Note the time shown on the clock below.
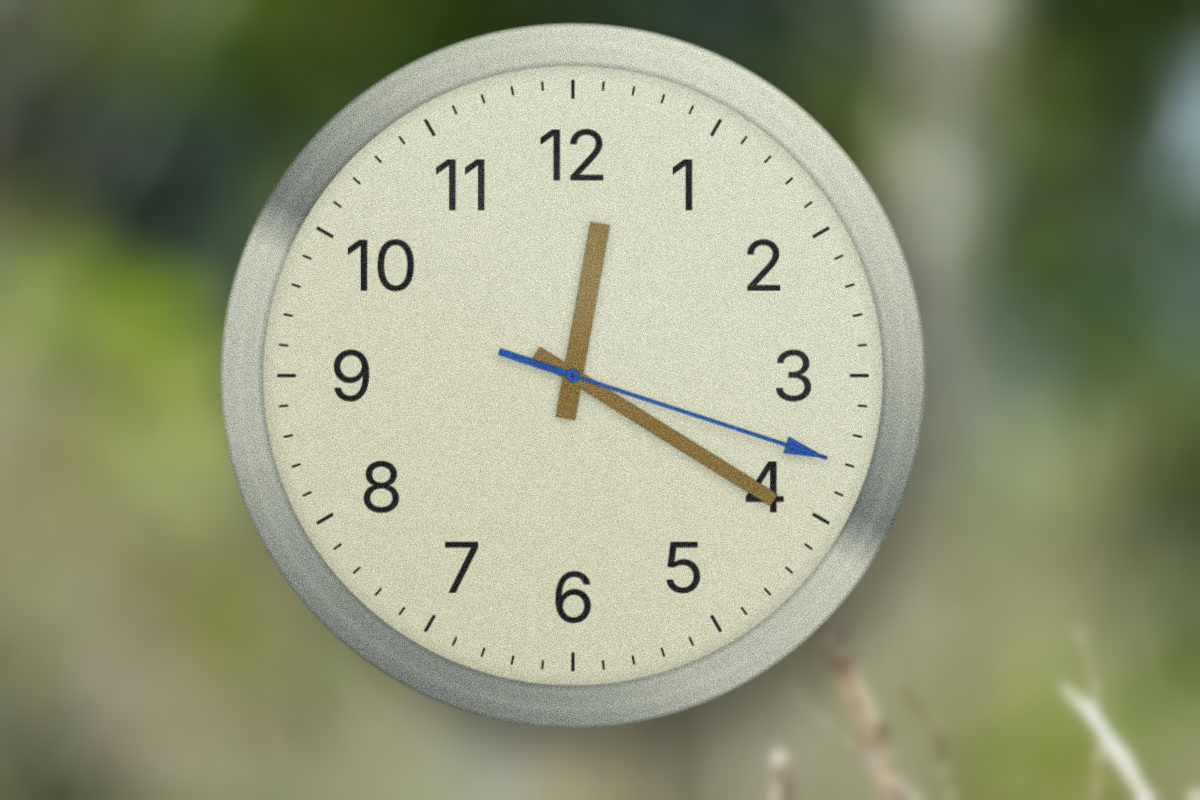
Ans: 12:20:18
